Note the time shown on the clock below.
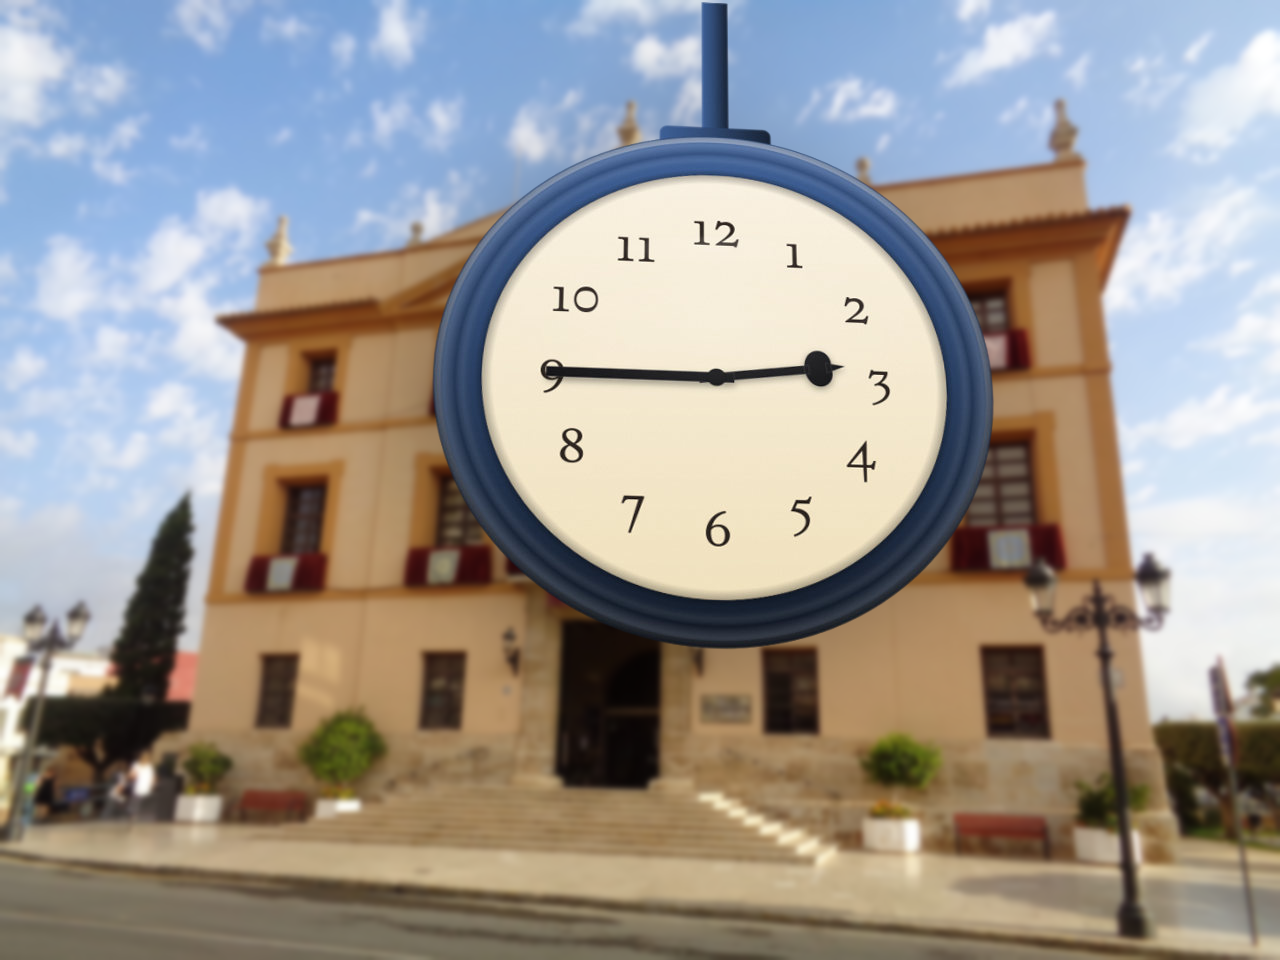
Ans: 2:45
